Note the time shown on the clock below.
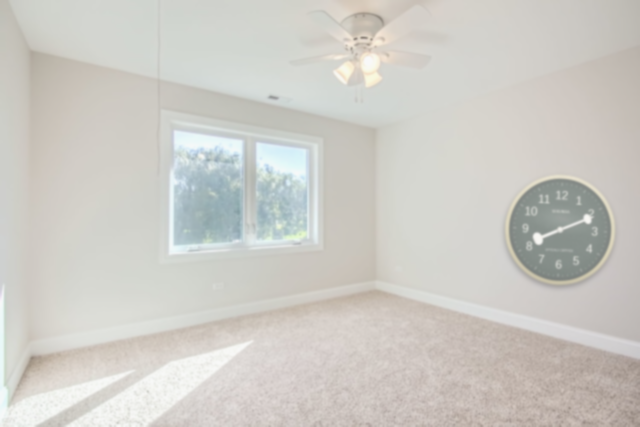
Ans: 8:11
